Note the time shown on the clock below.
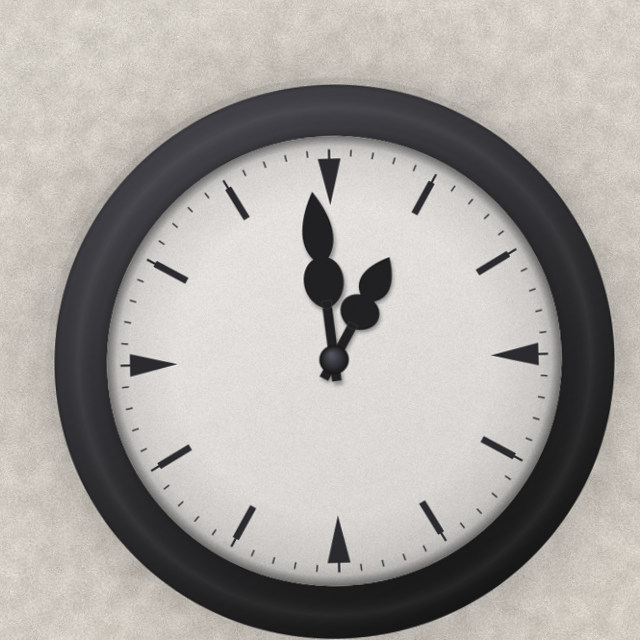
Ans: 12:59
